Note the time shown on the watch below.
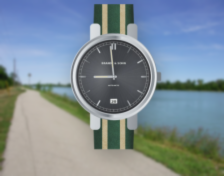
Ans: 8:59
